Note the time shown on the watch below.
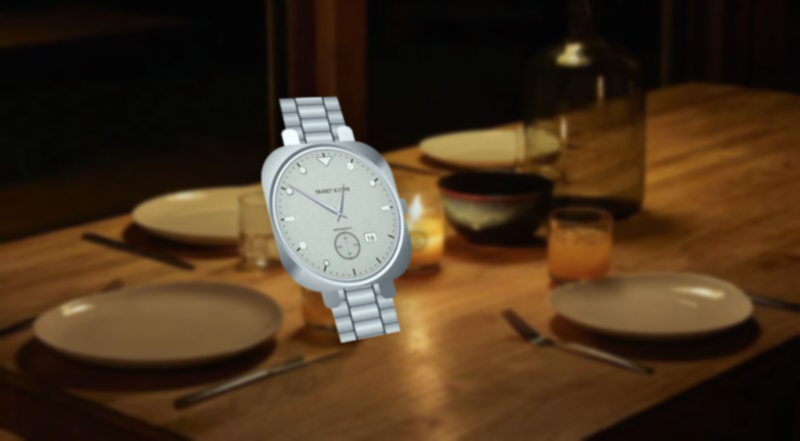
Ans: 12:51
